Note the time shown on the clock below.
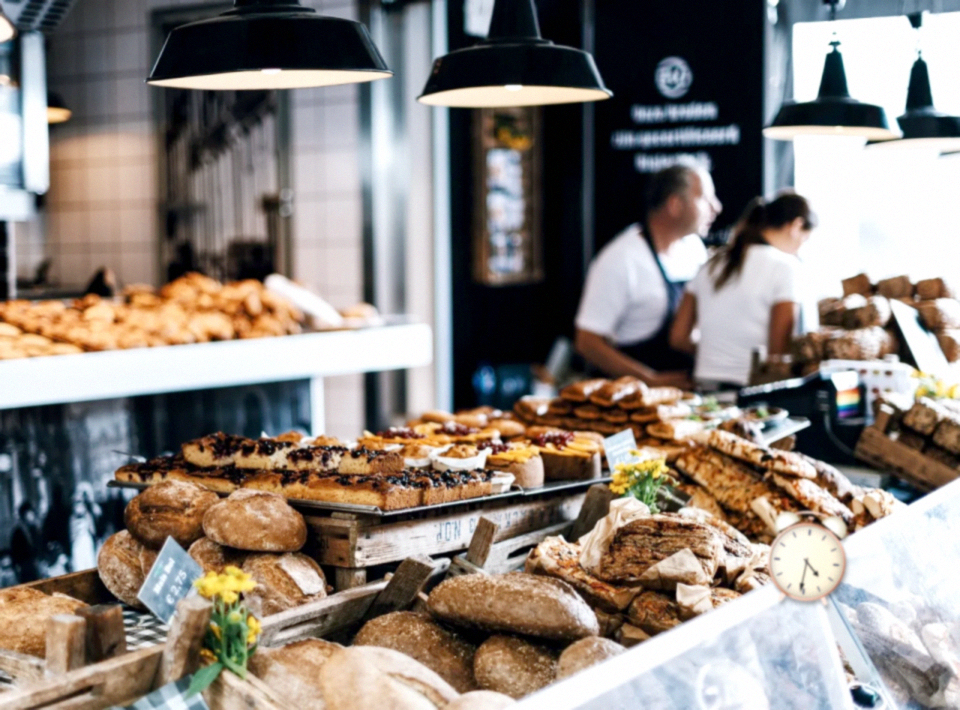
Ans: 4:31
